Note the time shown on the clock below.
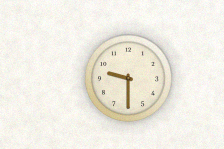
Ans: 9:30
